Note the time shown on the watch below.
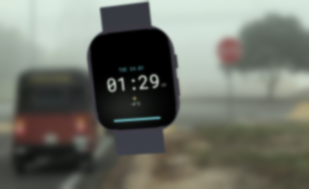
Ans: 1:29
